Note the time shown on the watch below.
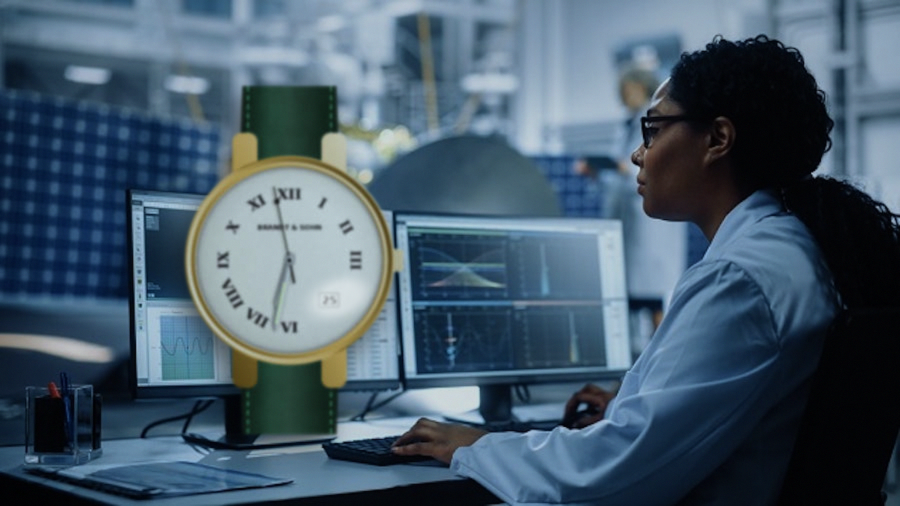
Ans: 6:31:58
